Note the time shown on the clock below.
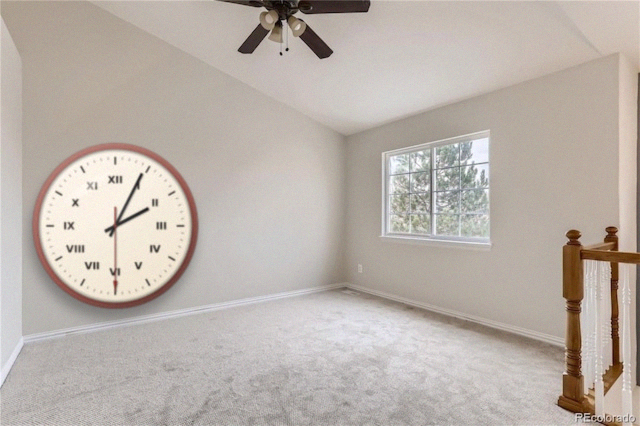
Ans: 2:04:30
